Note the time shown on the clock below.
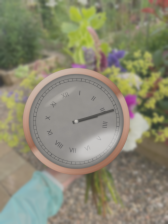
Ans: 3:16
